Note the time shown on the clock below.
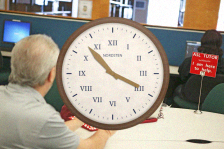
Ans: 3:53
